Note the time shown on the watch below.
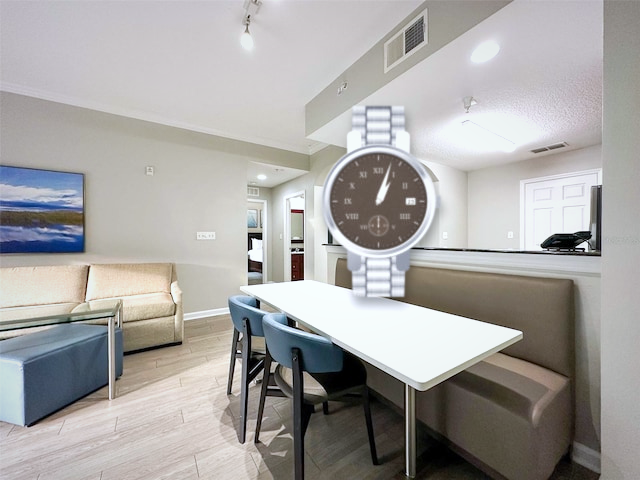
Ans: 1:03
